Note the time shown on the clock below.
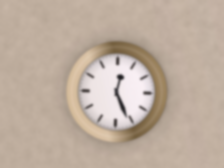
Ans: 12:26
